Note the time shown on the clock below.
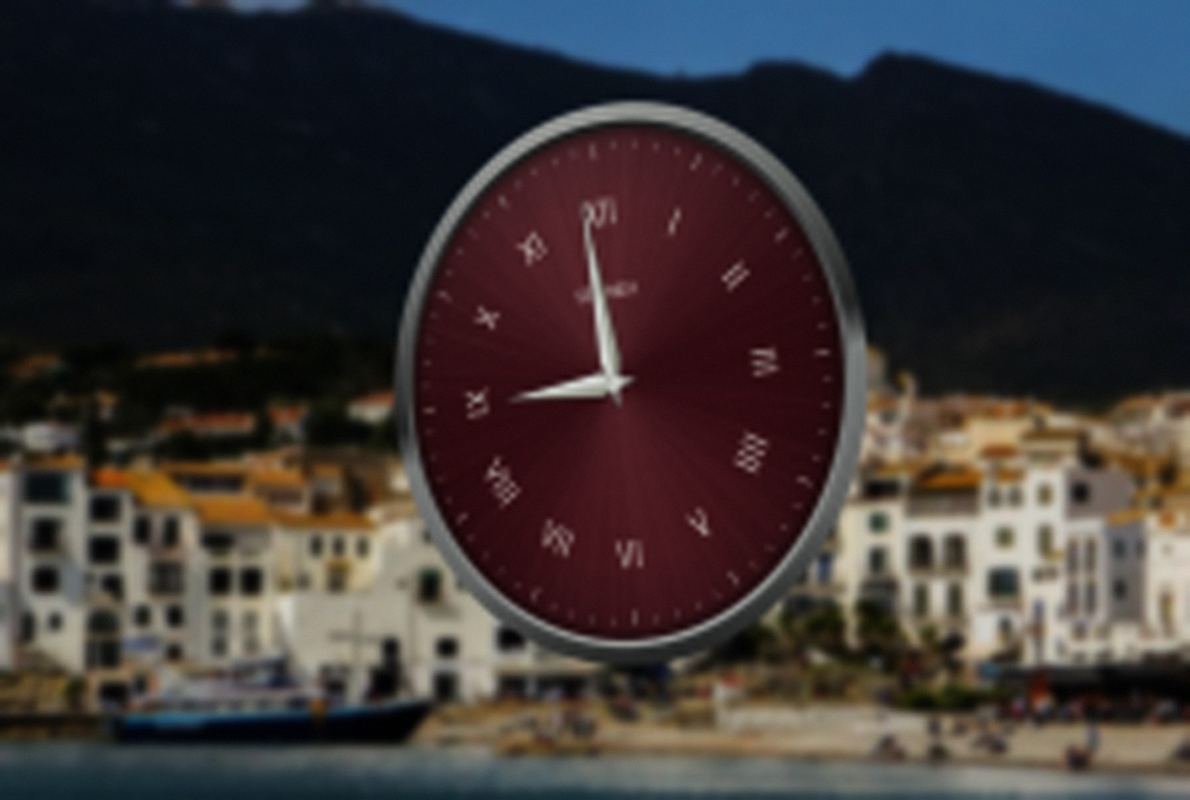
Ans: 8:59
